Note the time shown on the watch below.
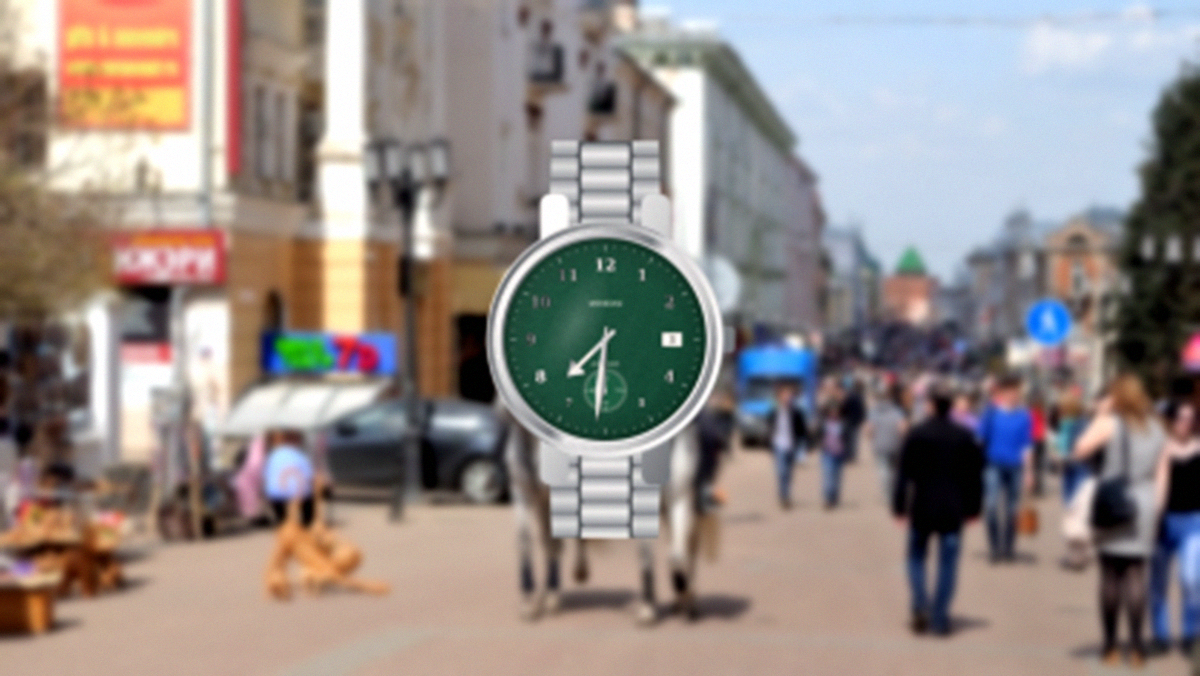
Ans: 7:31
